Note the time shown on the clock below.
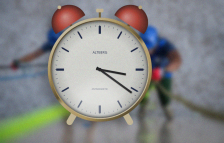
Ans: 3:21
